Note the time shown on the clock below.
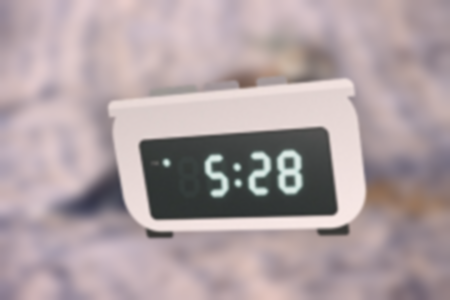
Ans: 5:28
